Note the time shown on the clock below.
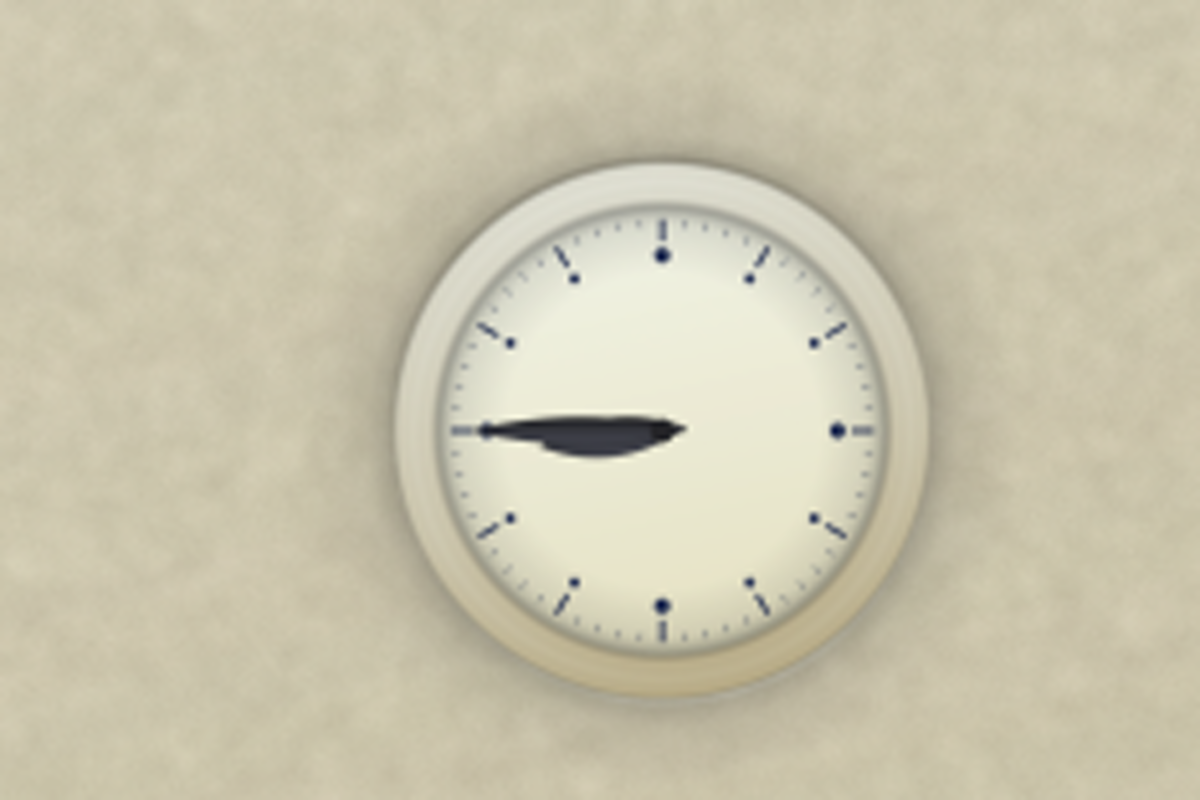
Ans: 8:45
